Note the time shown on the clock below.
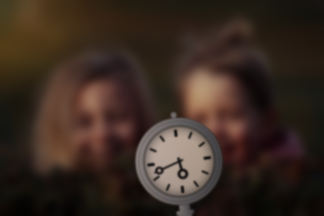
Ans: 5:42
